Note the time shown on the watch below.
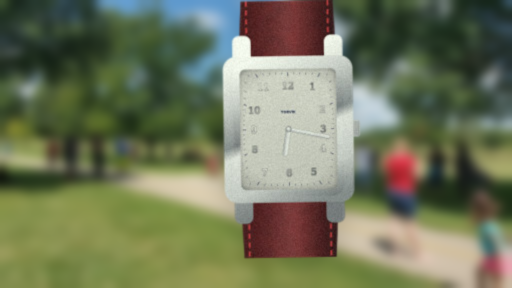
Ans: 6:17
